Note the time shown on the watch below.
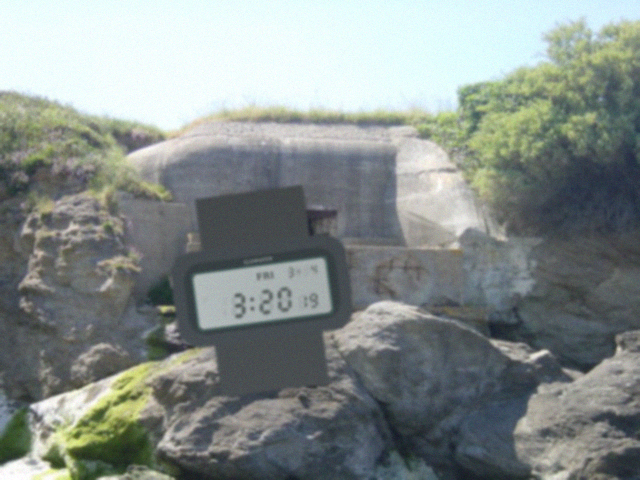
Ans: 3:20:19
